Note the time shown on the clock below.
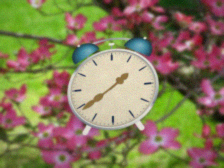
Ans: 1:39
